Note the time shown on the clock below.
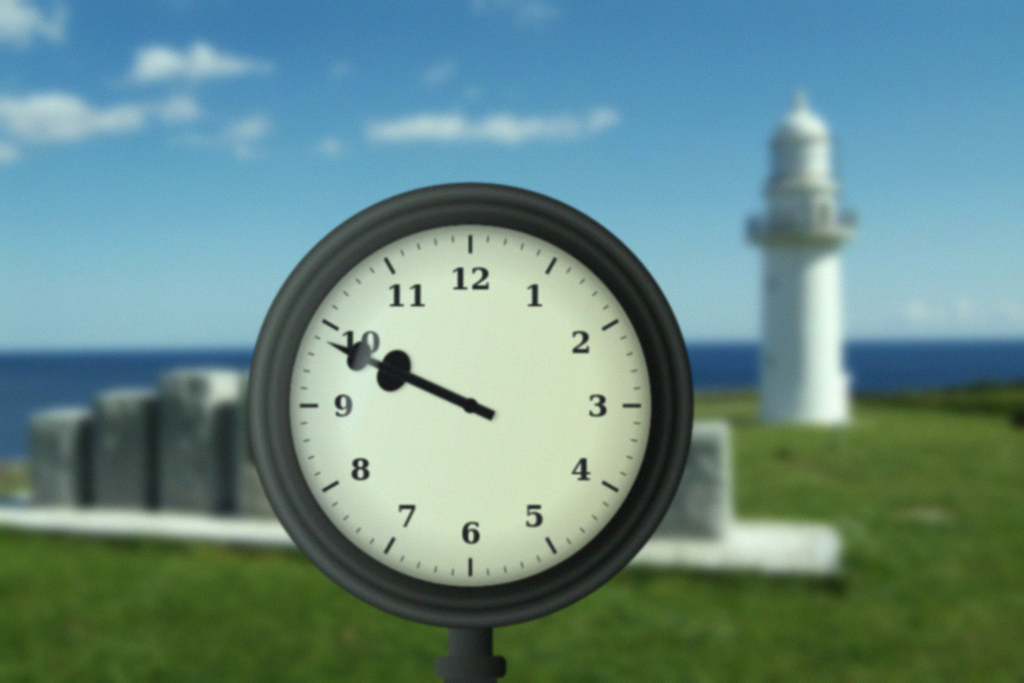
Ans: 9:49
